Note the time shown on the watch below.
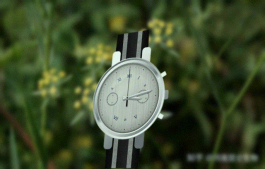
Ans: 3:13
